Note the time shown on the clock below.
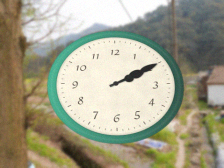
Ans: 2:10
